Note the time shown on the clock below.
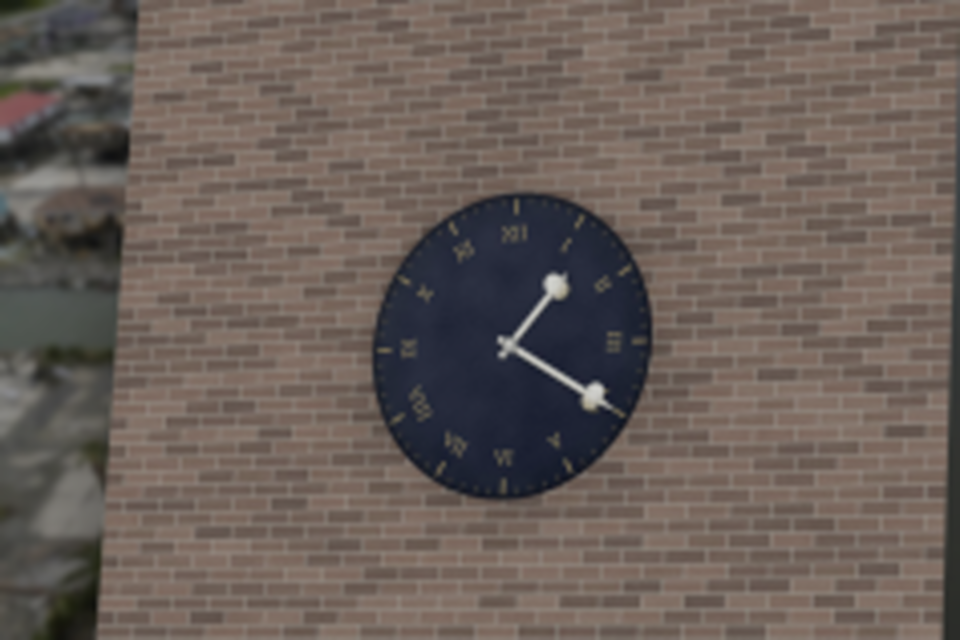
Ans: 1:20
